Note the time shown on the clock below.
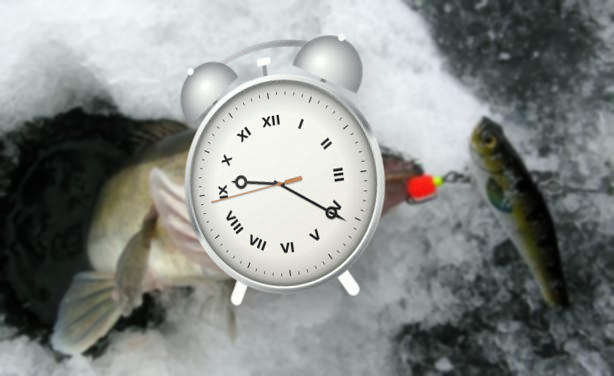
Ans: 9:20:44
